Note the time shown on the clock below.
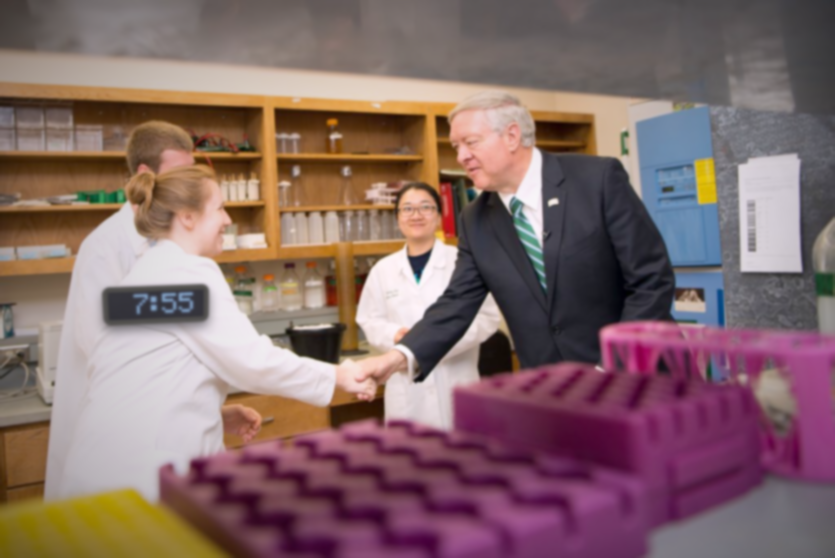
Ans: 7:55
